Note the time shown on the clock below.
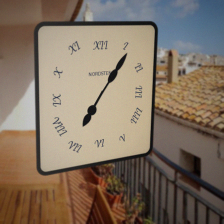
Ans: 7:06
